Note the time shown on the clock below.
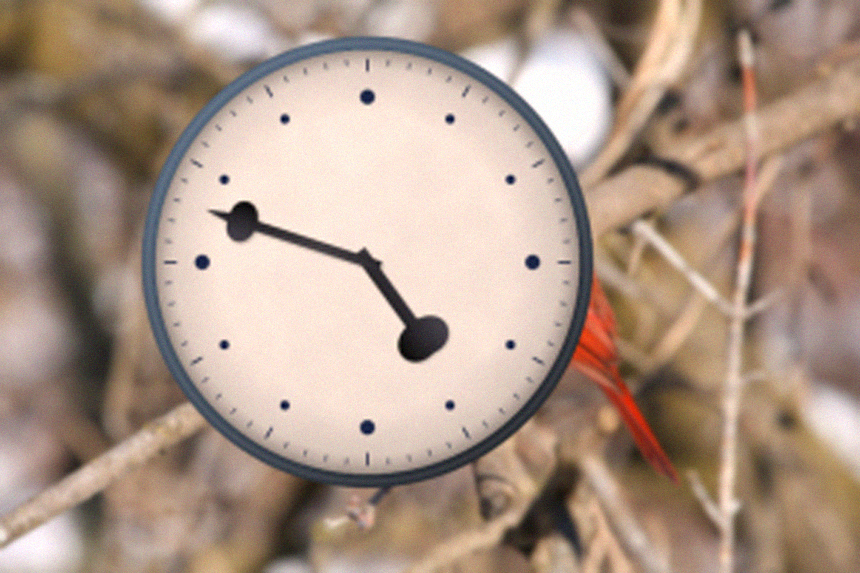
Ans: 4:48
